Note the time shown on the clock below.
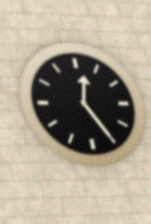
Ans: 12:25
